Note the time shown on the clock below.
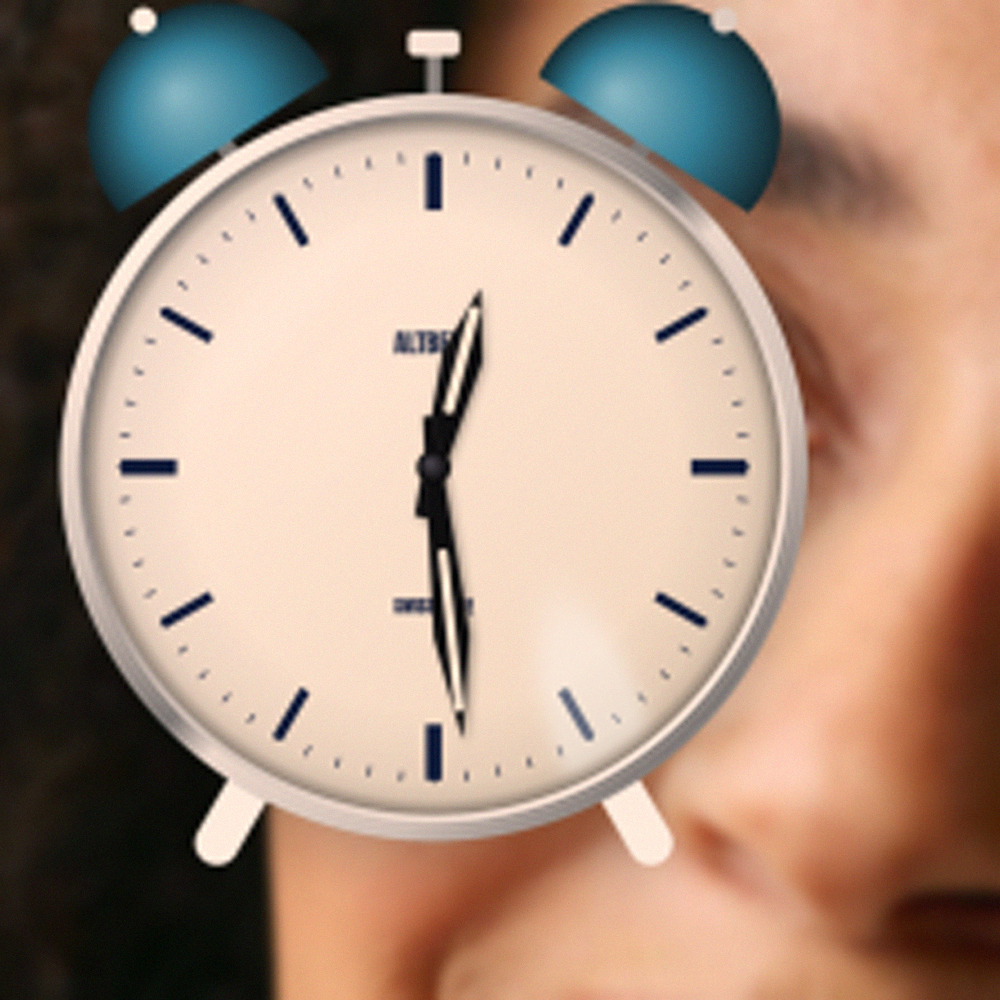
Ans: 12:29
